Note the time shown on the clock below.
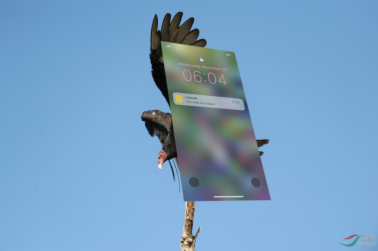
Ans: 6:04
